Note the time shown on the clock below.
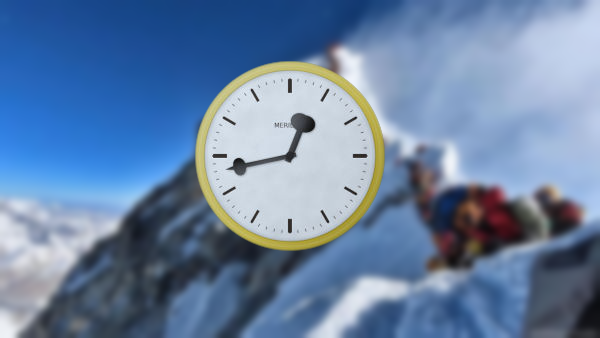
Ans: 12:43
